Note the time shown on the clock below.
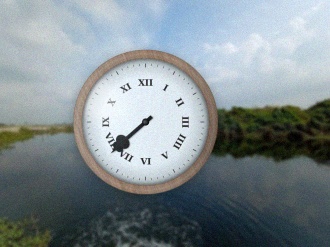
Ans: 7:38
